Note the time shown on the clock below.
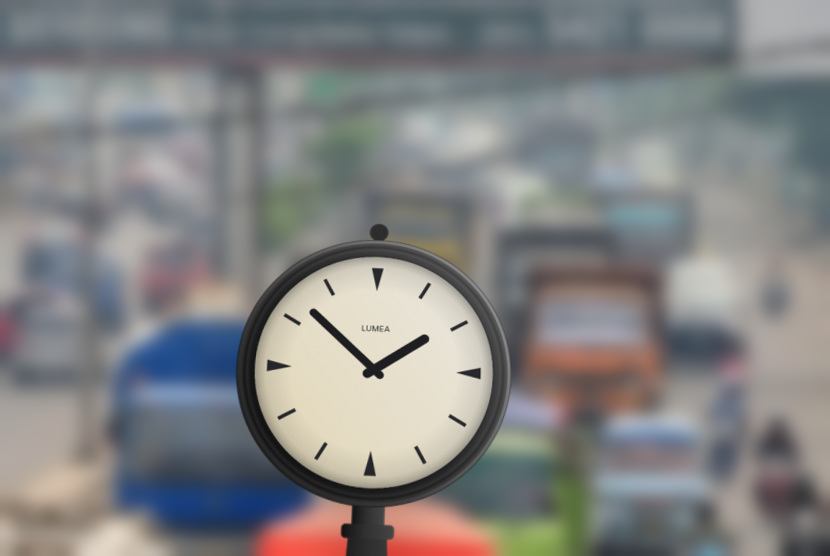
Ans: 1:52
